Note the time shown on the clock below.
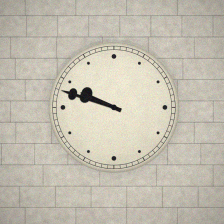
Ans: 9:48
